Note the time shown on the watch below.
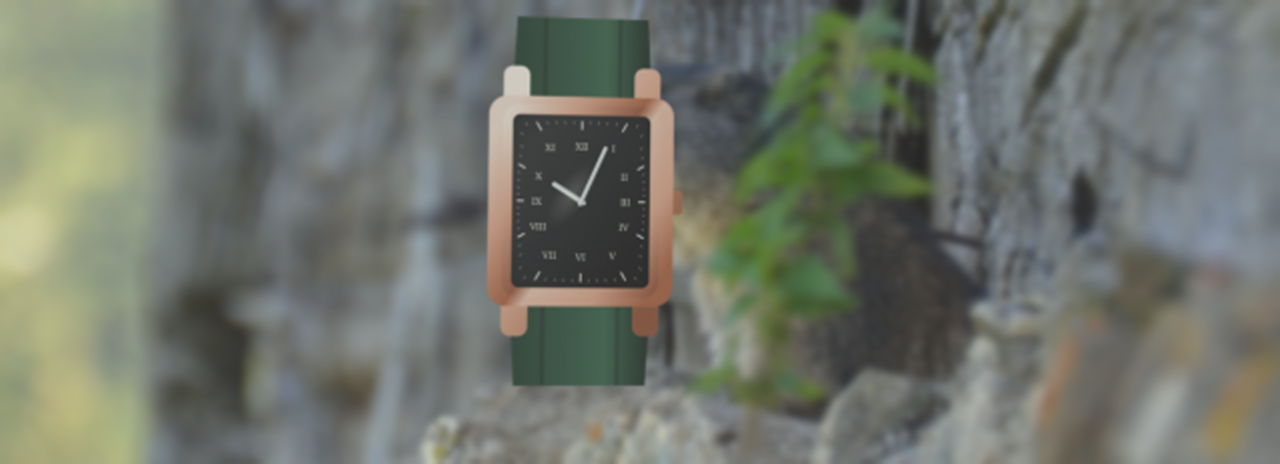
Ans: 10:04
